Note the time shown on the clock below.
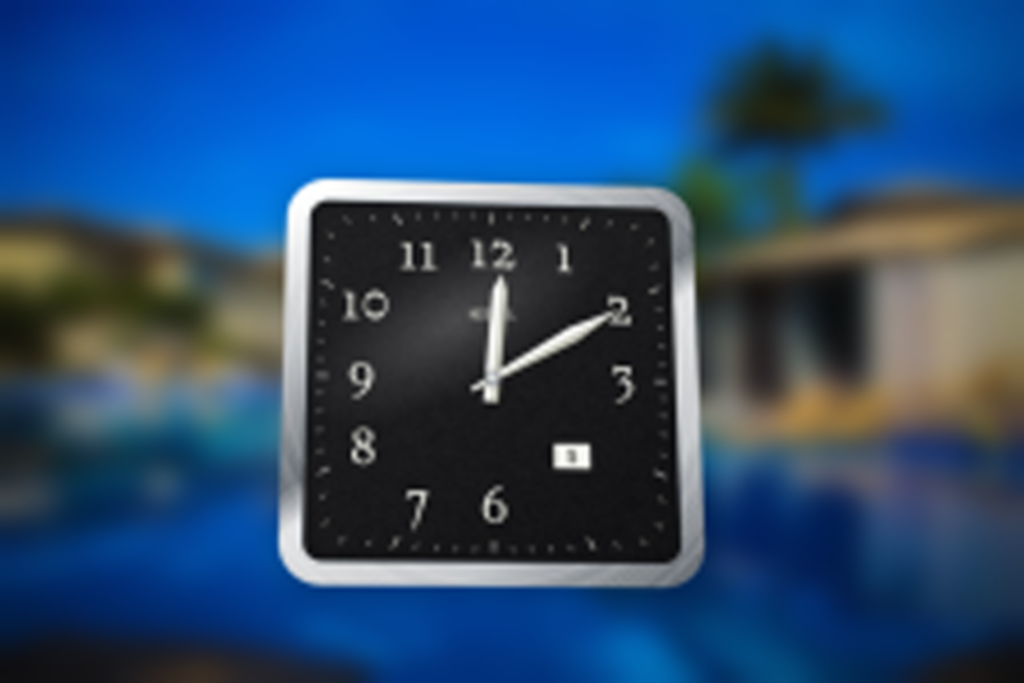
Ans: 12:10
